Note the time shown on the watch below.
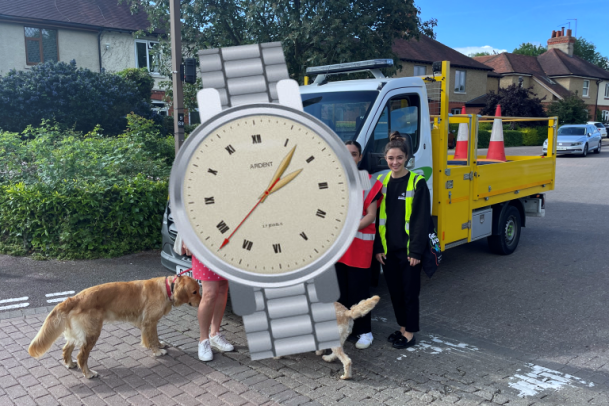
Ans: 2:06:38
